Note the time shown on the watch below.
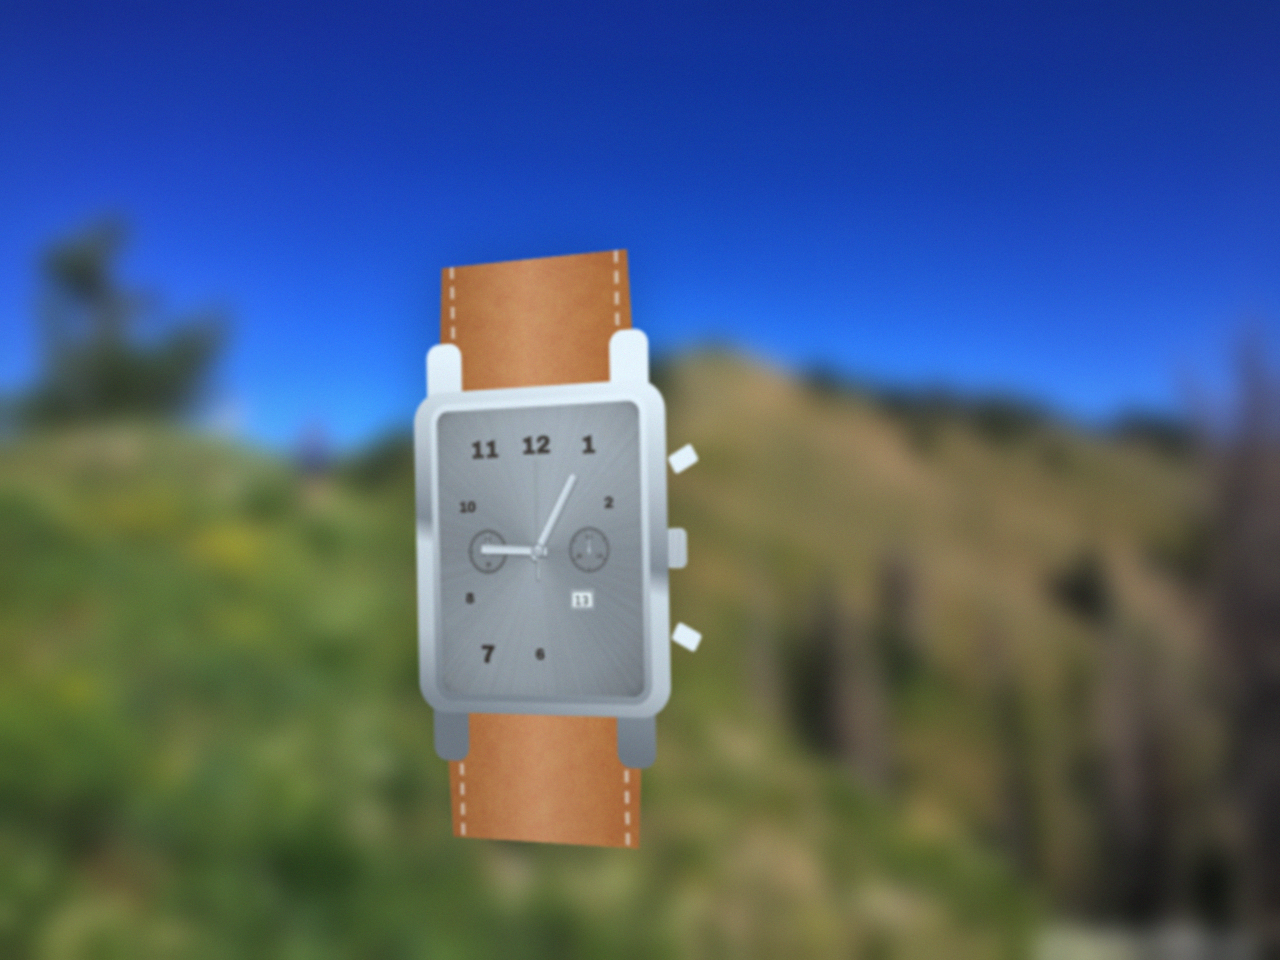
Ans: 9:05
